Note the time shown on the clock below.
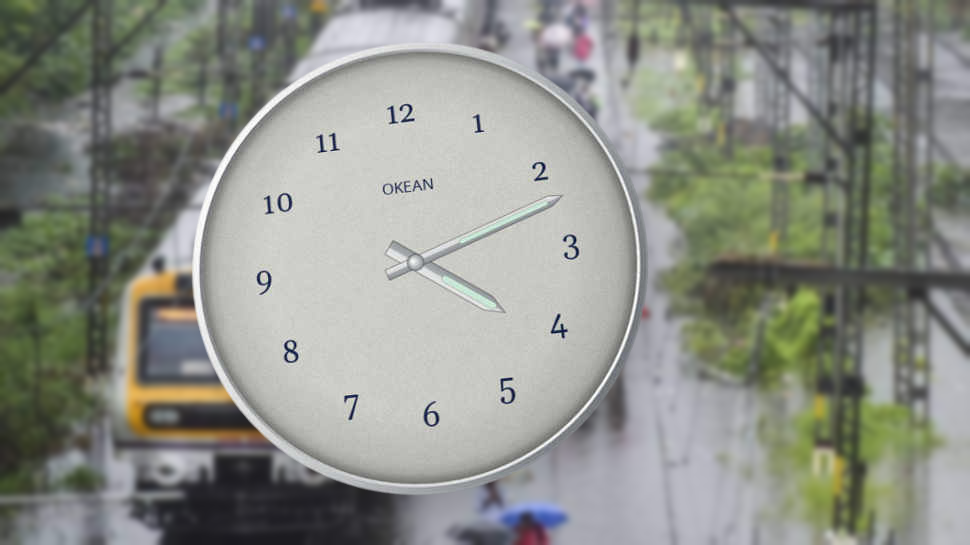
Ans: 4:12
